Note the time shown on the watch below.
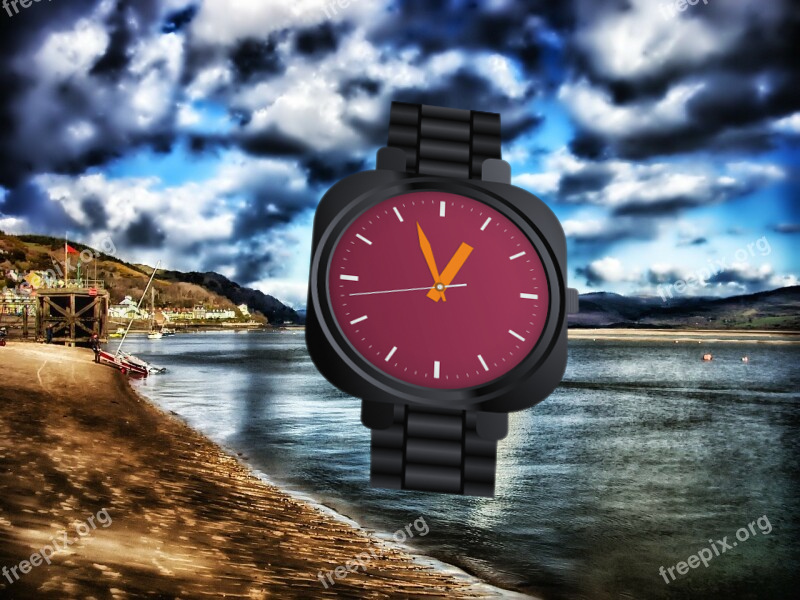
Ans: 12:56:43
